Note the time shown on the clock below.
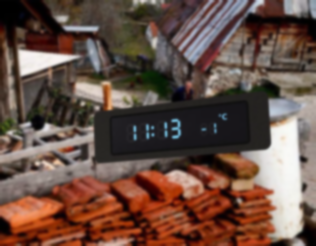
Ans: 11:13
